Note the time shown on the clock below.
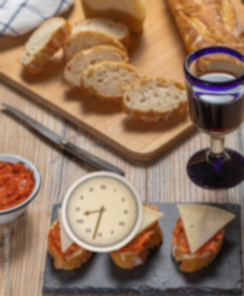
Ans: 8:32
